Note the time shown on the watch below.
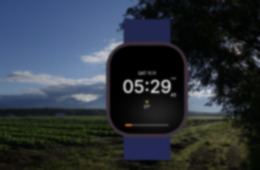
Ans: 5:29
